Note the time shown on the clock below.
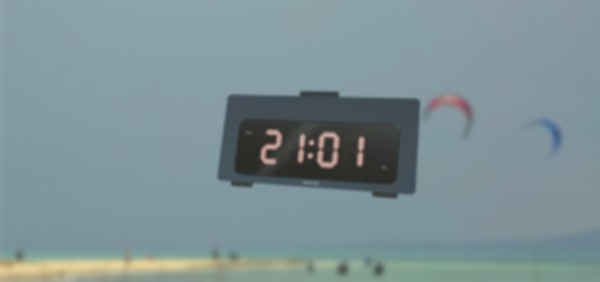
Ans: 21:01
